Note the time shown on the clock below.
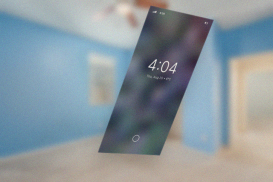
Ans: 4:04
